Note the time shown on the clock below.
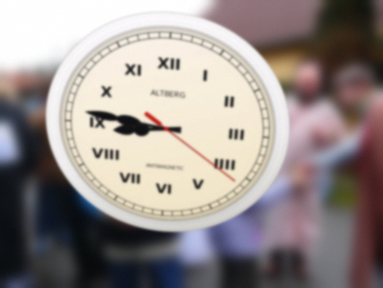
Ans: 8:46:21
